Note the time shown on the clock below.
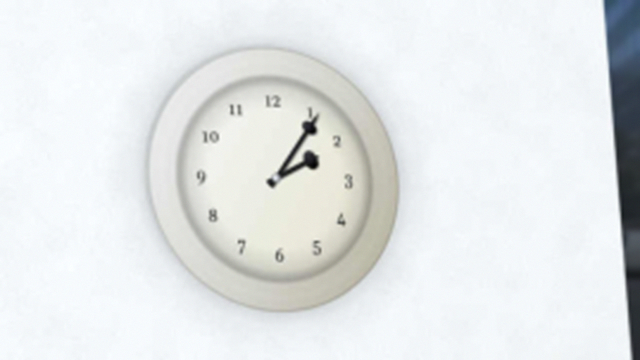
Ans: 2:06
